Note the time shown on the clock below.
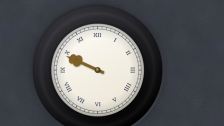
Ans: 9:49
